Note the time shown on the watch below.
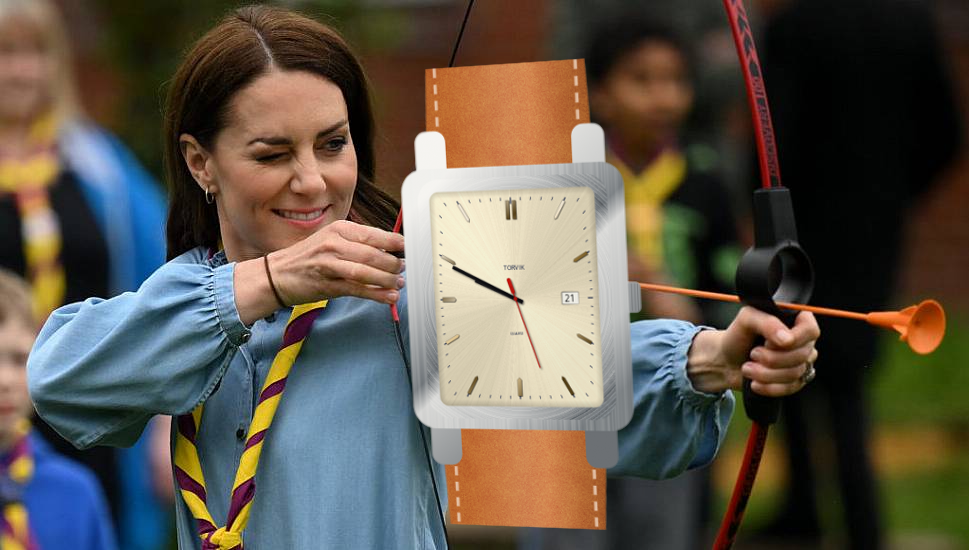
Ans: 9:49:27
